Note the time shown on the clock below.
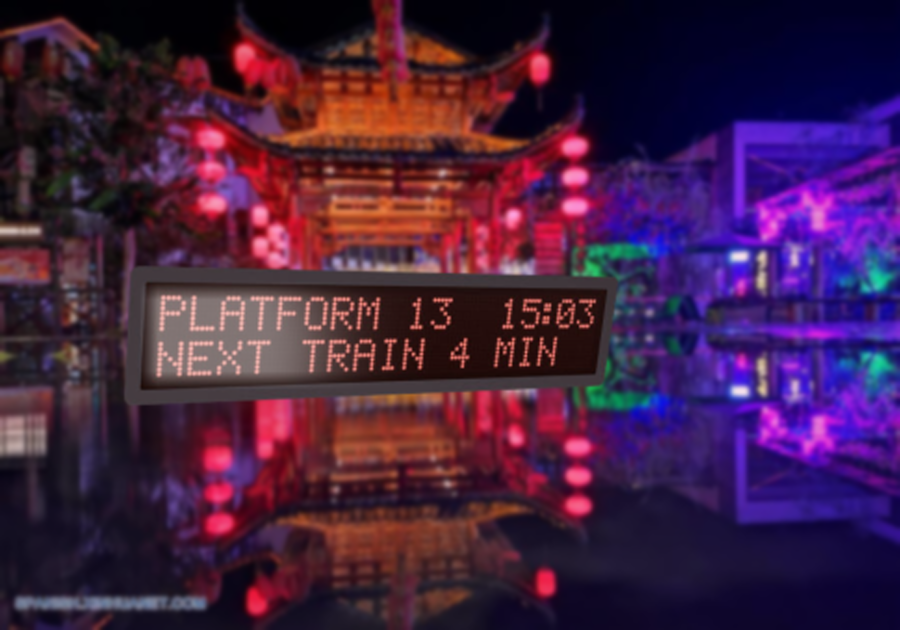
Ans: 15:03
